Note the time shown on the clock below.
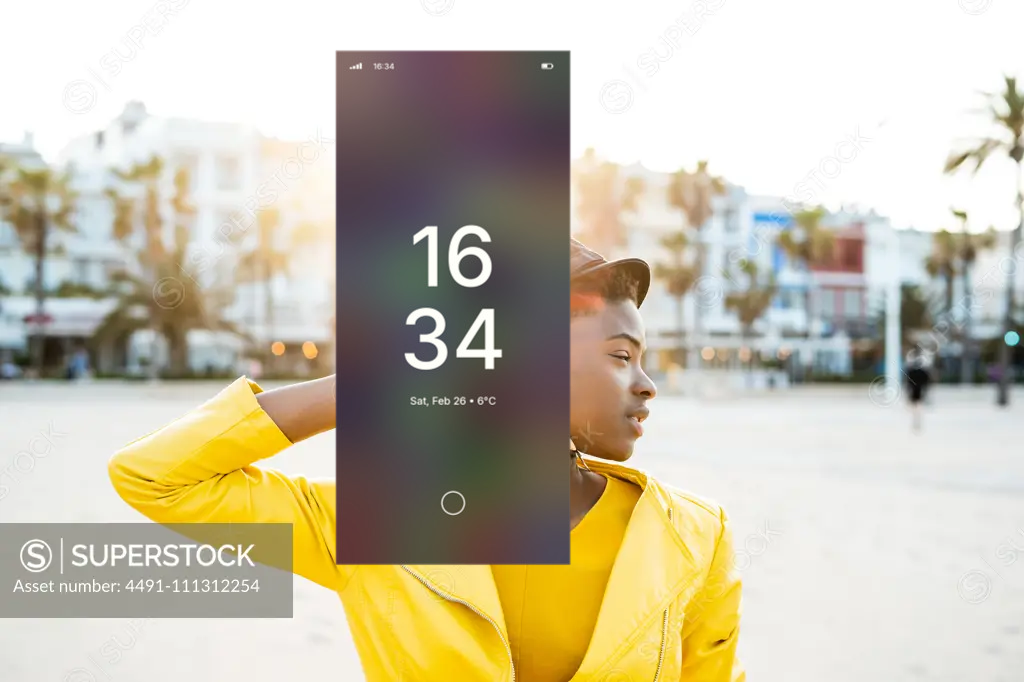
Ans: 16:34
